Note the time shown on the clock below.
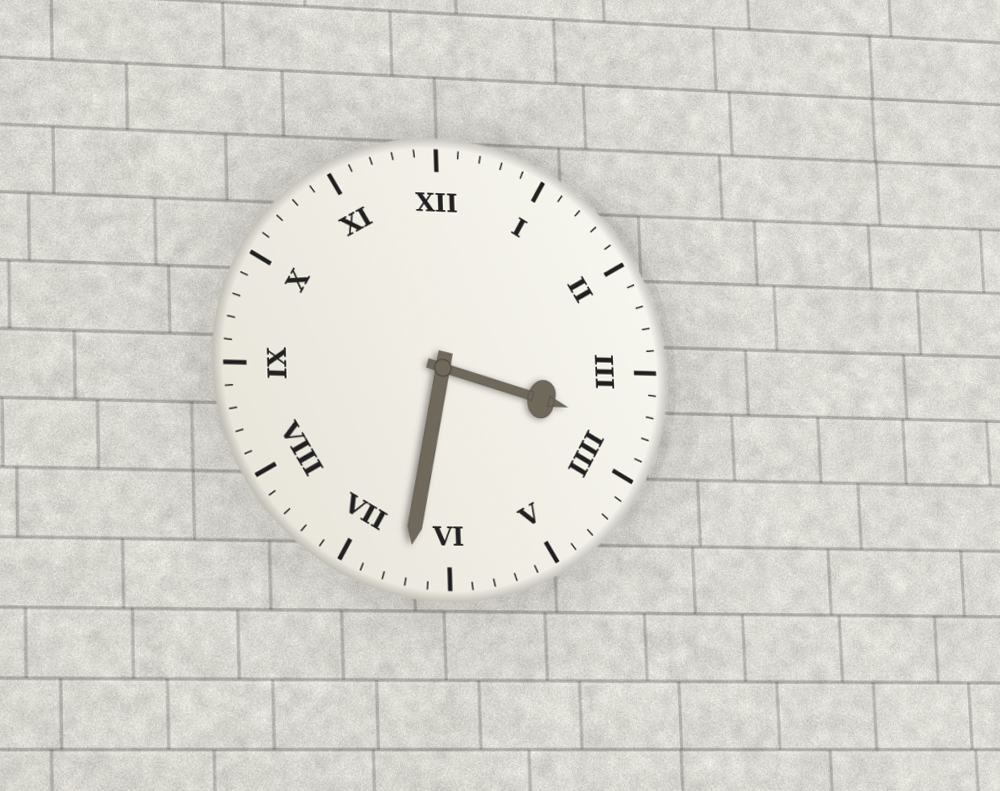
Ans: 3:32
